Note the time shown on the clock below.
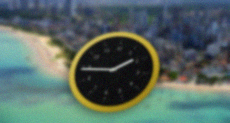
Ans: 1:44
